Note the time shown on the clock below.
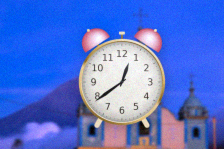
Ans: 12:39
